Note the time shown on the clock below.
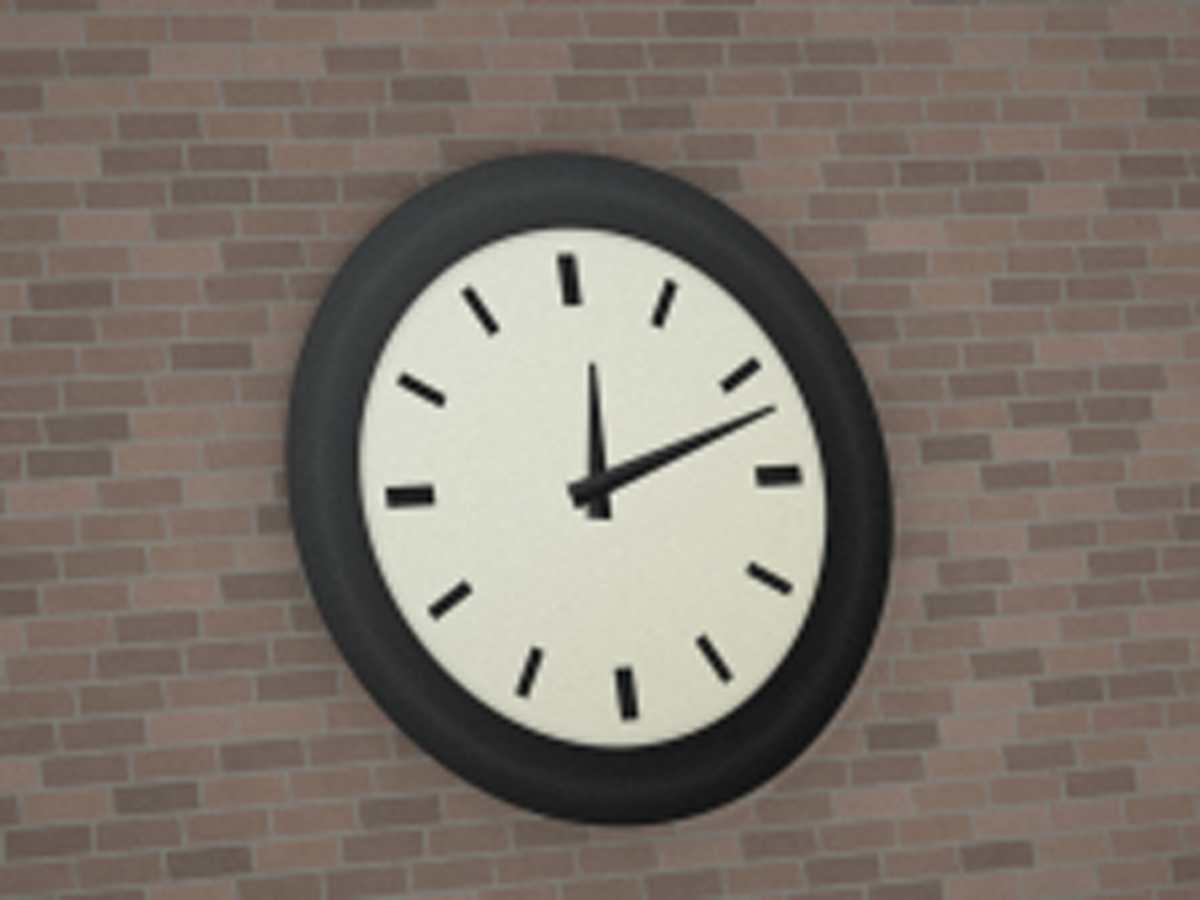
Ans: 12:12
